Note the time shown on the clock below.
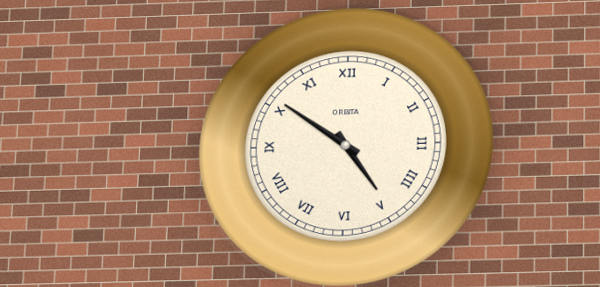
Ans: 4:51
